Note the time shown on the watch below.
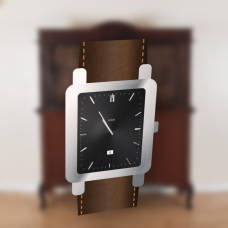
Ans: 10:55
